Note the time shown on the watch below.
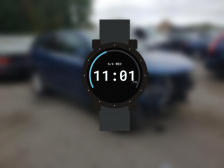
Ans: 11:01
